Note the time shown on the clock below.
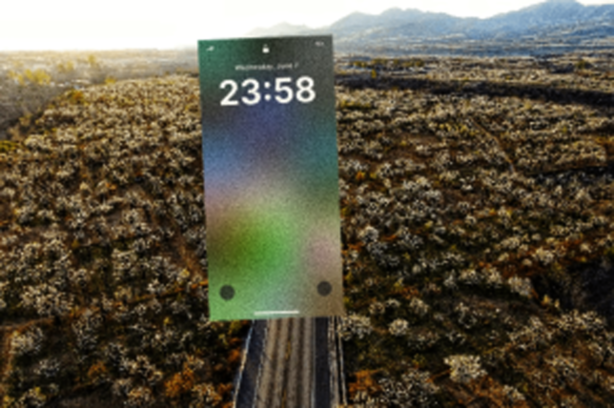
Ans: 23:58
